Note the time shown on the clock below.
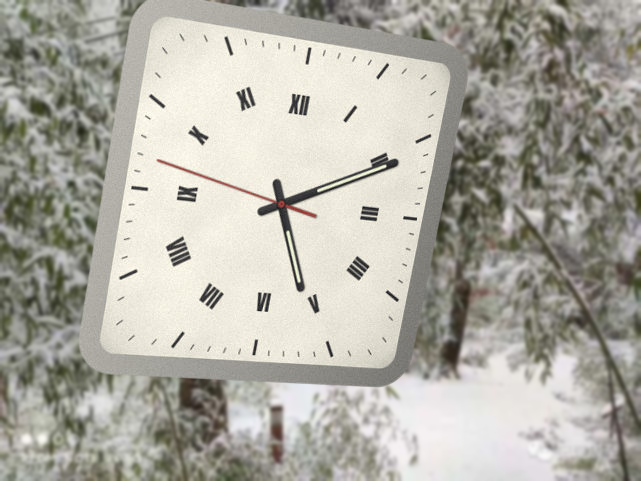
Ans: 5:10:47
